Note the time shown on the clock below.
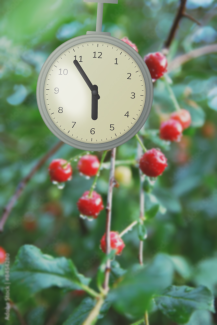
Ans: 5:54
